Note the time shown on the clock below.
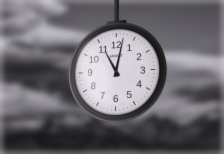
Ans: 11:02
